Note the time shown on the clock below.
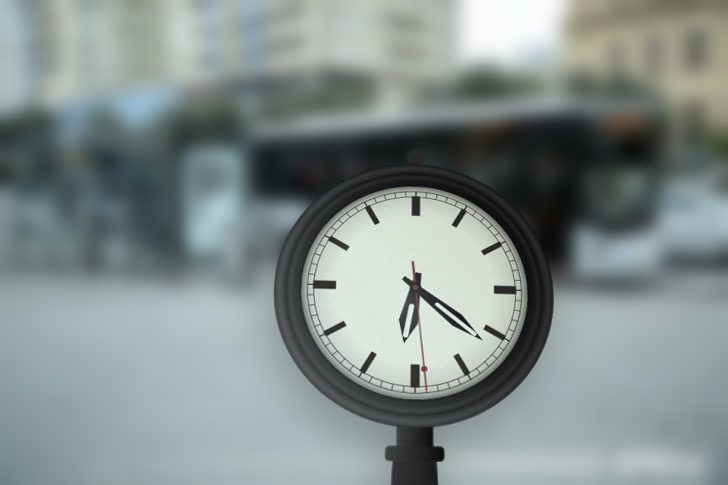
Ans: 6:21:29
